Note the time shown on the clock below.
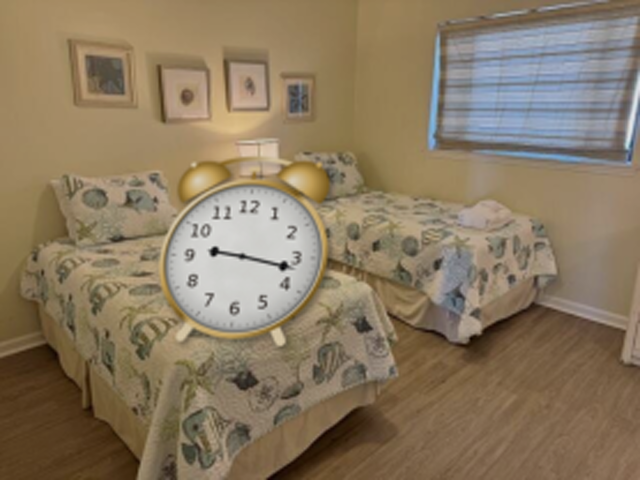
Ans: 9:17
